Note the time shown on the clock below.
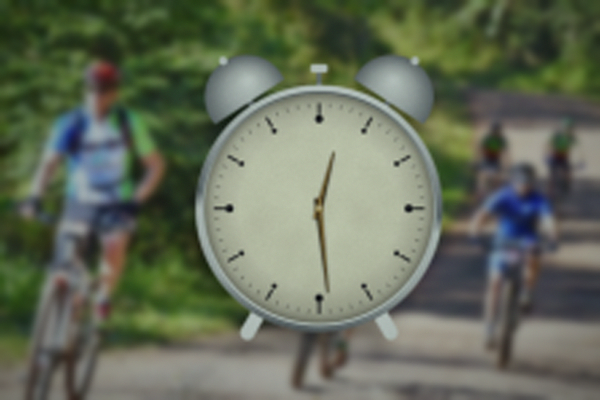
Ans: 12:29
